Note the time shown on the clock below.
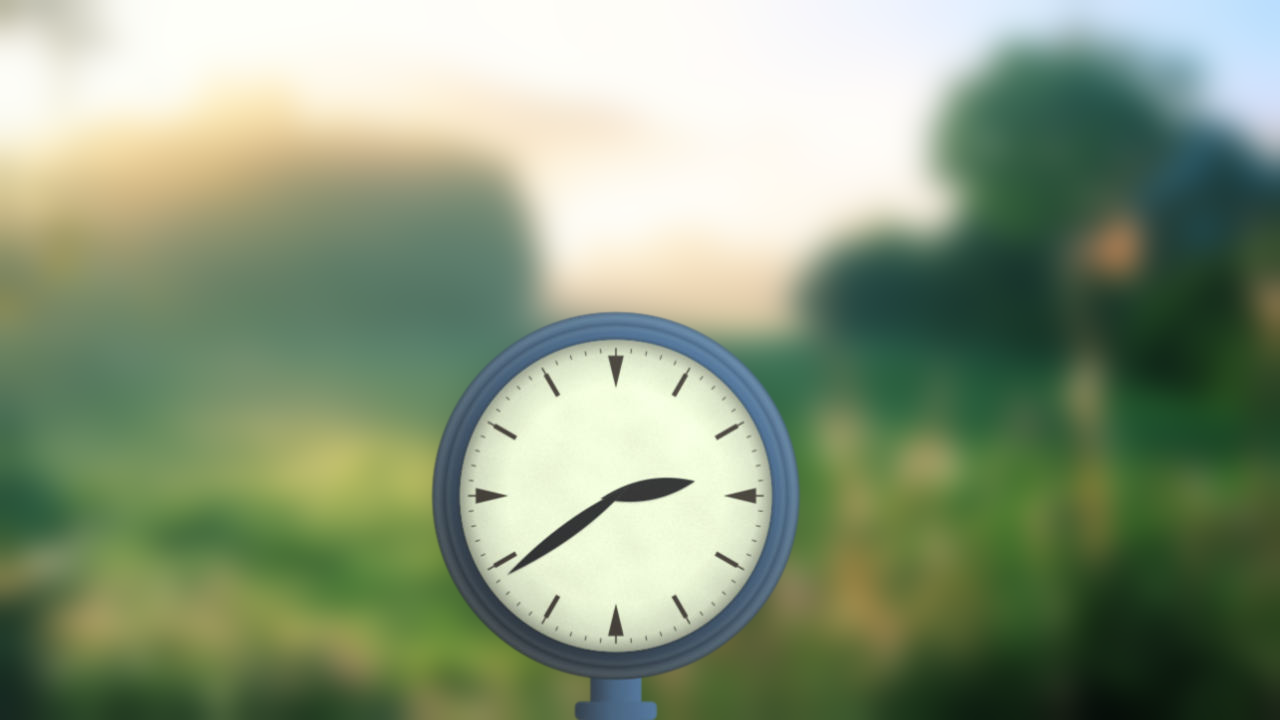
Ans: 2:39
